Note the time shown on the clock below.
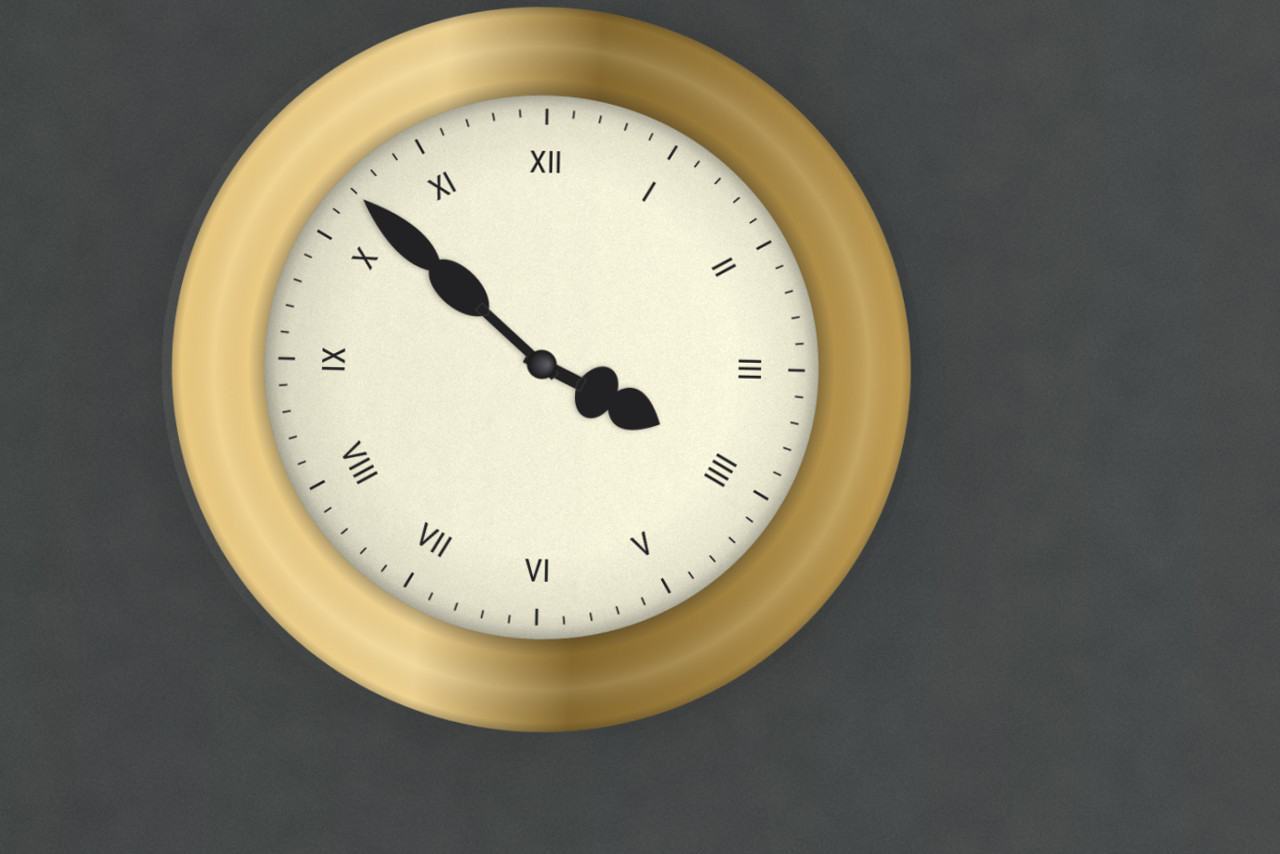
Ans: 3:52
